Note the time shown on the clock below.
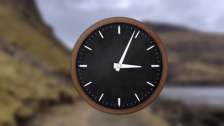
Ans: 3:04
